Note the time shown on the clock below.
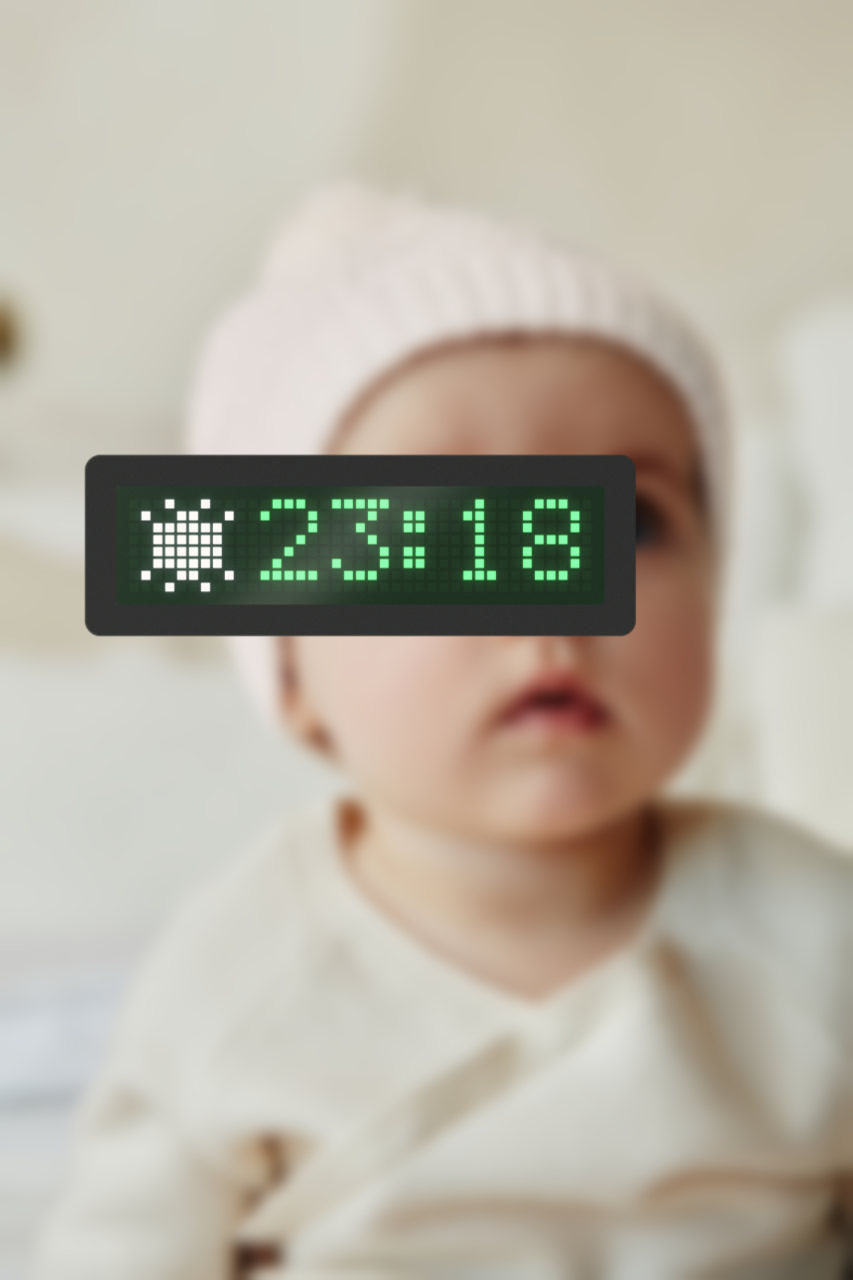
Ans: 23:18
